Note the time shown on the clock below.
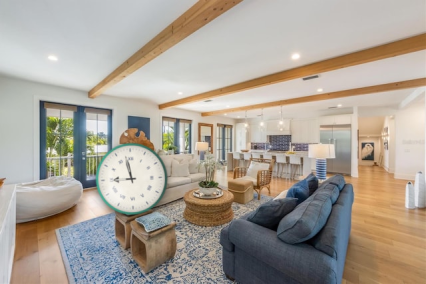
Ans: 8:58
